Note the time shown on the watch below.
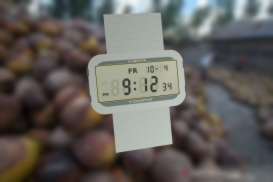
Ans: 9:12
